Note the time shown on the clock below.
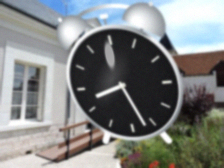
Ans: 8:27
